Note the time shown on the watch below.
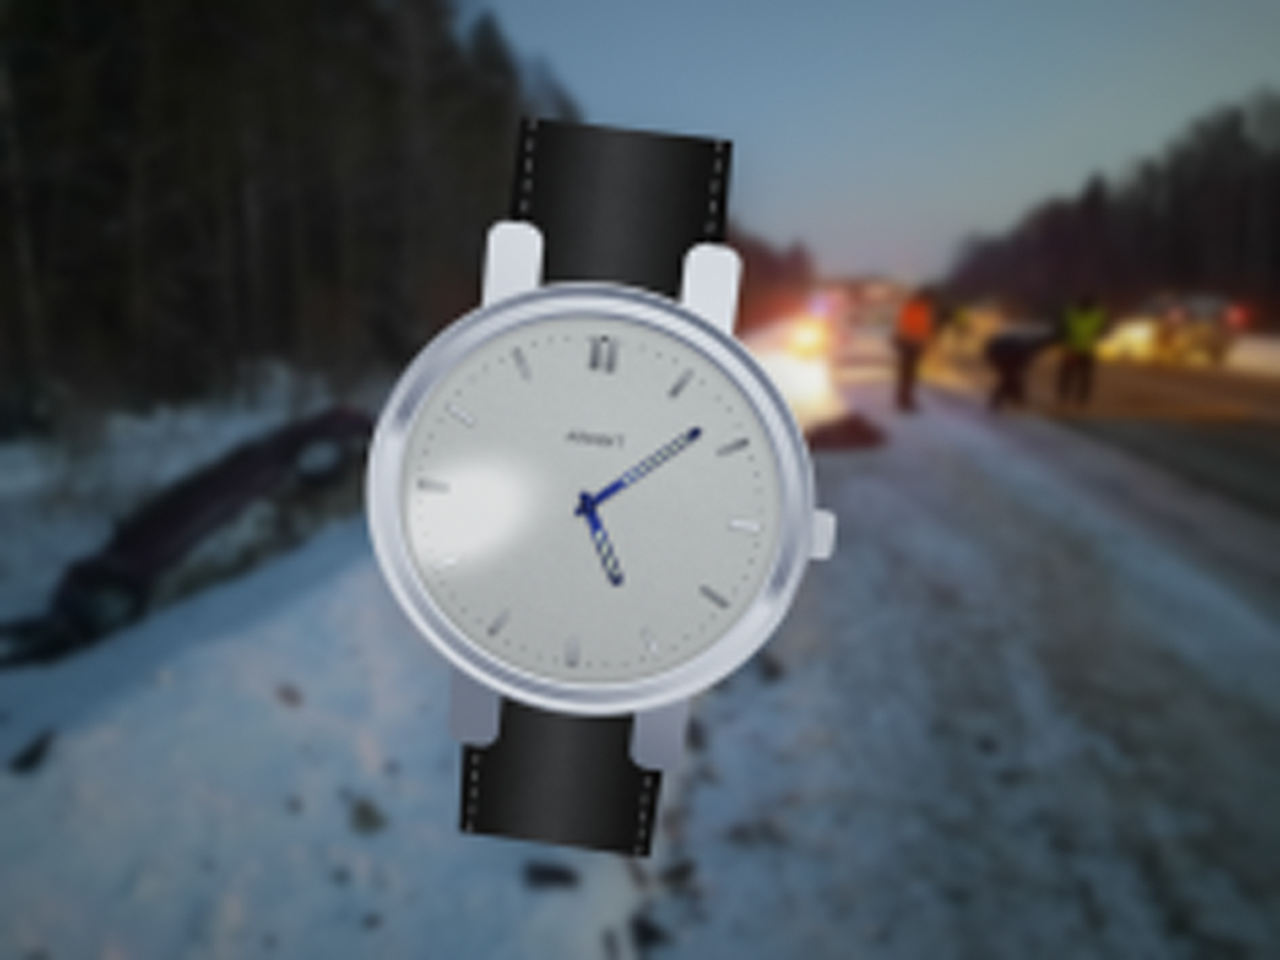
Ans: 5:08
